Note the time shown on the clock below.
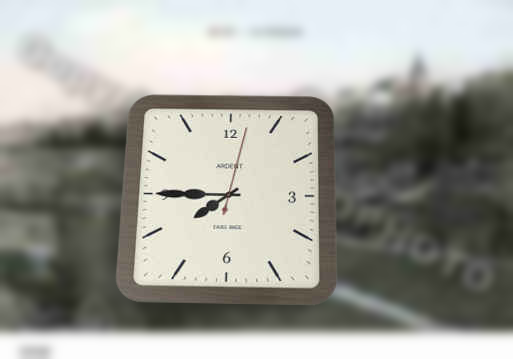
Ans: 7:45:02
